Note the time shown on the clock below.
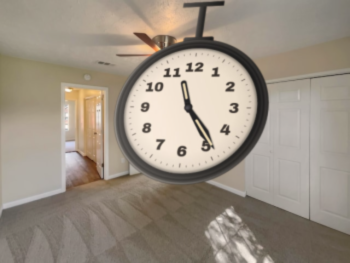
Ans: 11:24
